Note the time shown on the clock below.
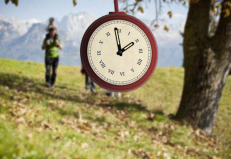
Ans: 1:59
